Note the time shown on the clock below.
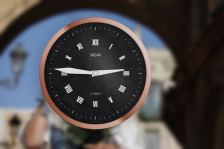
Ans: 2:46
